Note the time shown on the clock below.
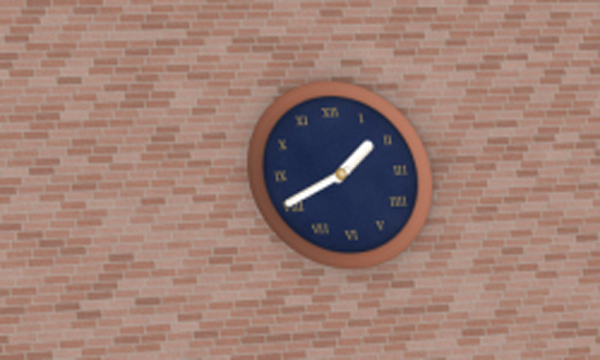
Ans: 1:41
